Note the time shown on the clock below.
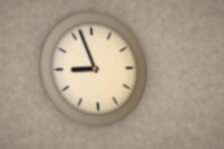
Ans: 8:57
